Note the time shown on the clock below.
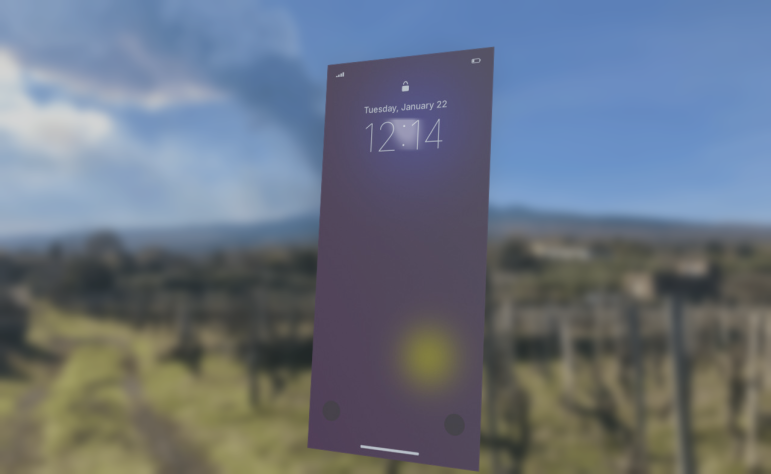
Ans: 12:14
